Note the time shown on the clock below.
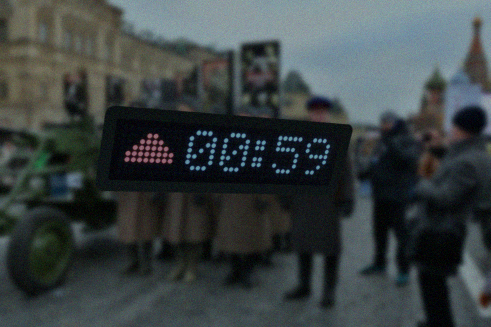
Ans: 0:59
